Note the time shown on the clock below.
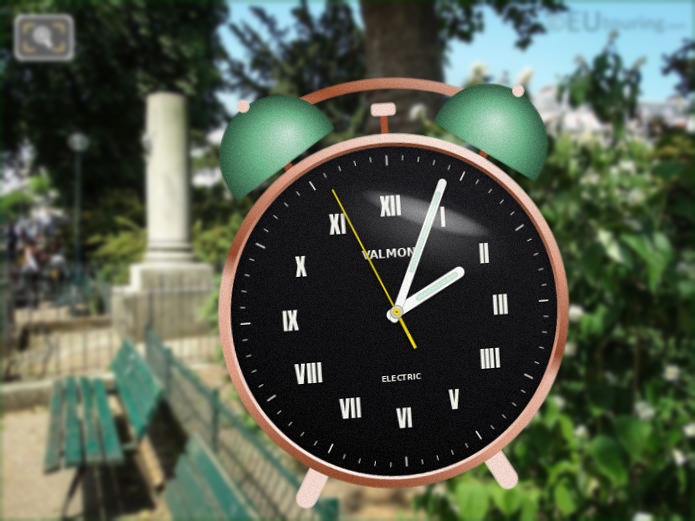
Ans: 2:03:56
